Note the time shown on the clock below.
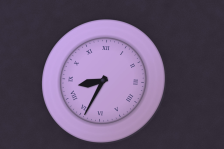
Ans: 8:34
